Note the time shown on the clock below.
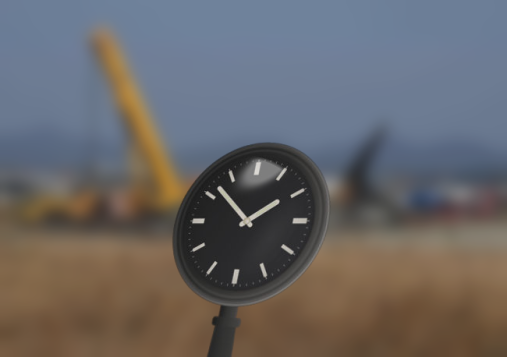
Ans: 1:52
